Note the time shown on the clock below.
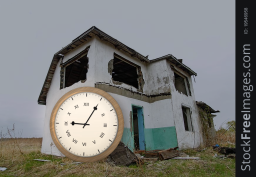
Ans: 9:05
